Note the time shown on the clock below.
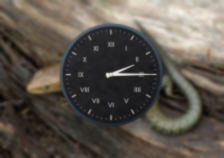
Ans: 2:15
